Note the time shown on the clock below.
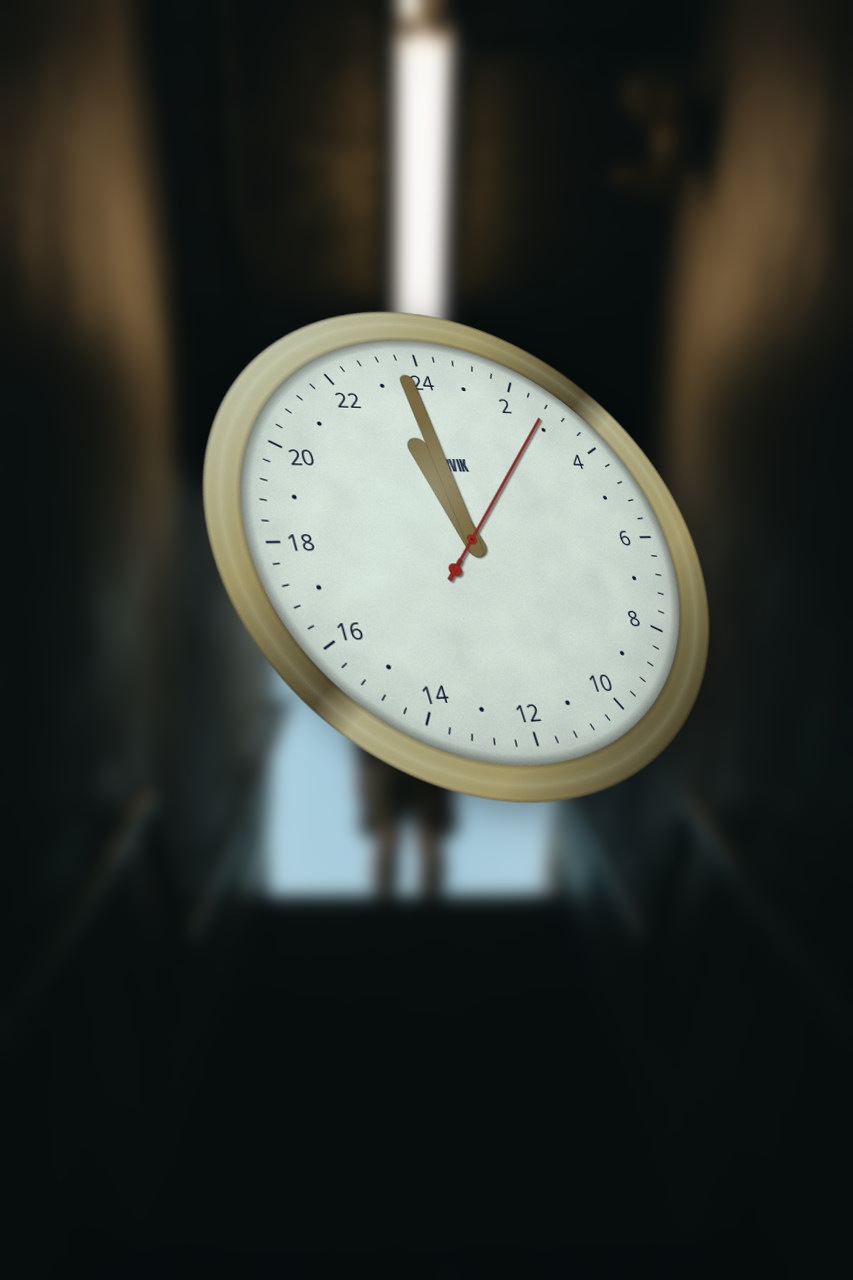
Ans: 22:59:07
